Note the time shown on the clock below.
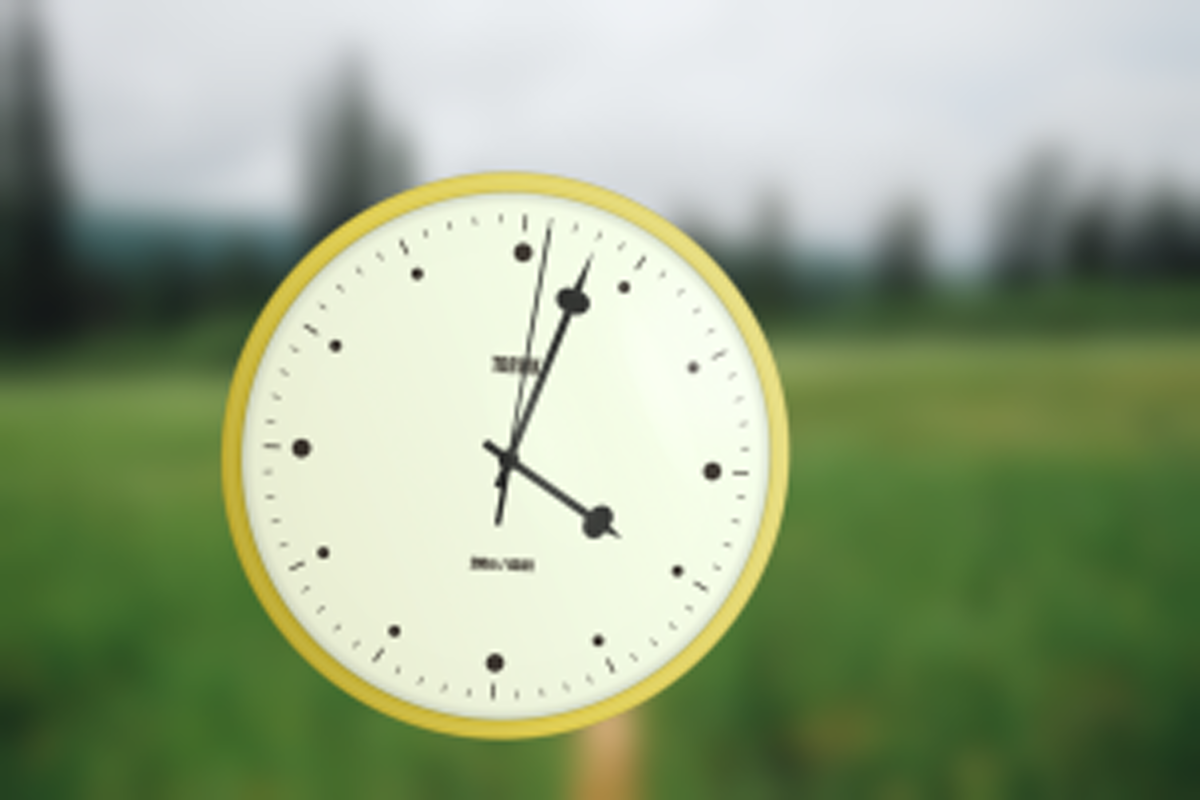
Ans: 4:03:01
